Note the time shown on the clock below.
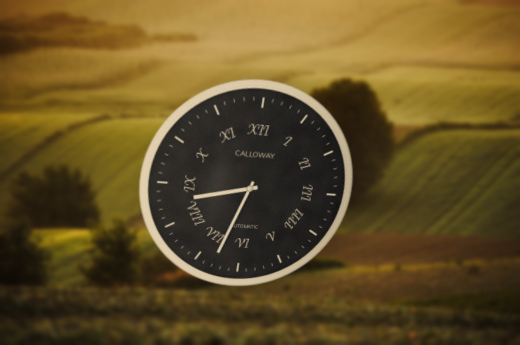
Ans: 8:33
